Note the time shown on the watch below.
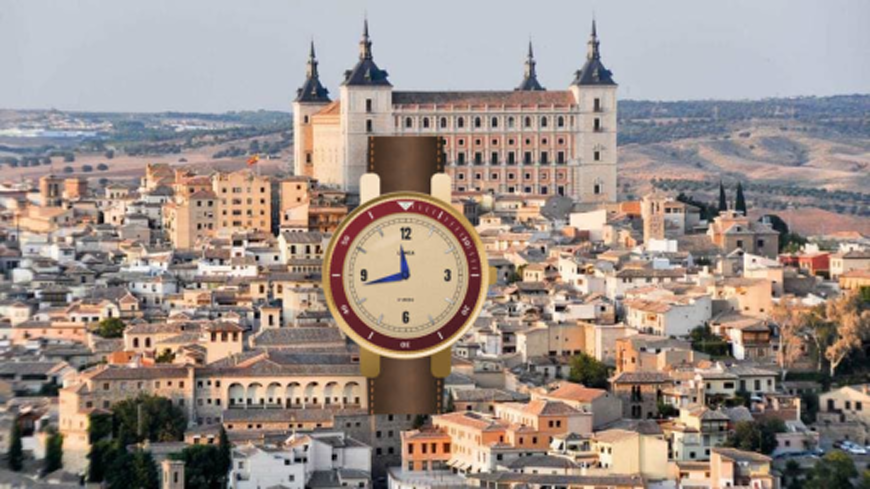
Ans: 11:43
